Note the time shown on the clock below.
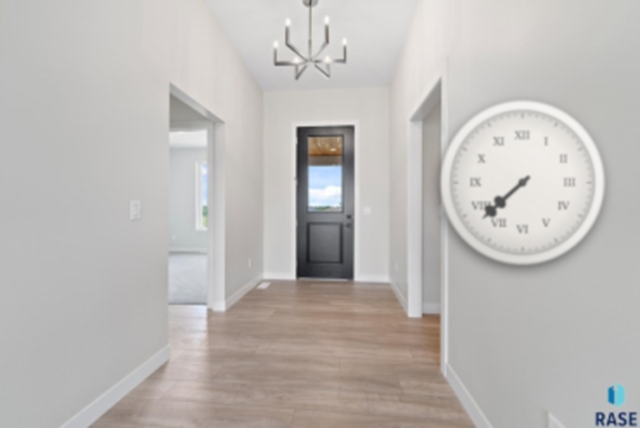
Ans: 7:38
